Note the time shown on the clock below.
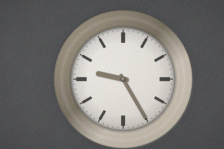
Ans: 9:25
